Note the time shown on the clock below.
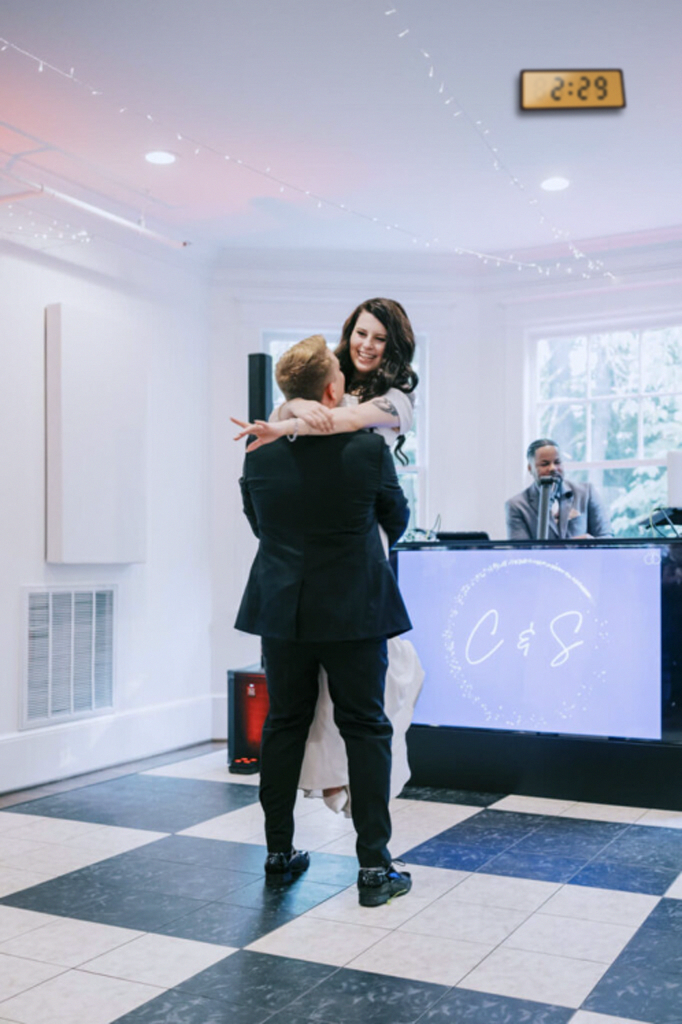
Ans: 2:29
